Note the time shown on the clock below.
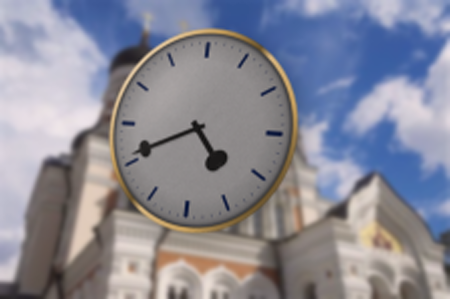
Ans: 4:41
